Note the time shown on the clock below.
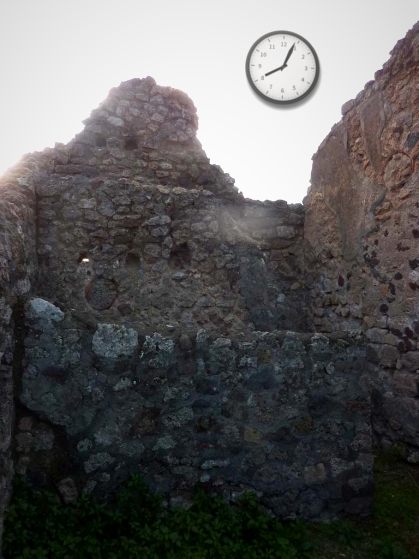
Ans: 8:04
